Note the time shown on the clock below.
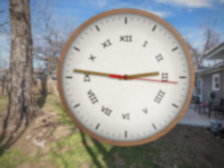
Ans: 2:46:16
